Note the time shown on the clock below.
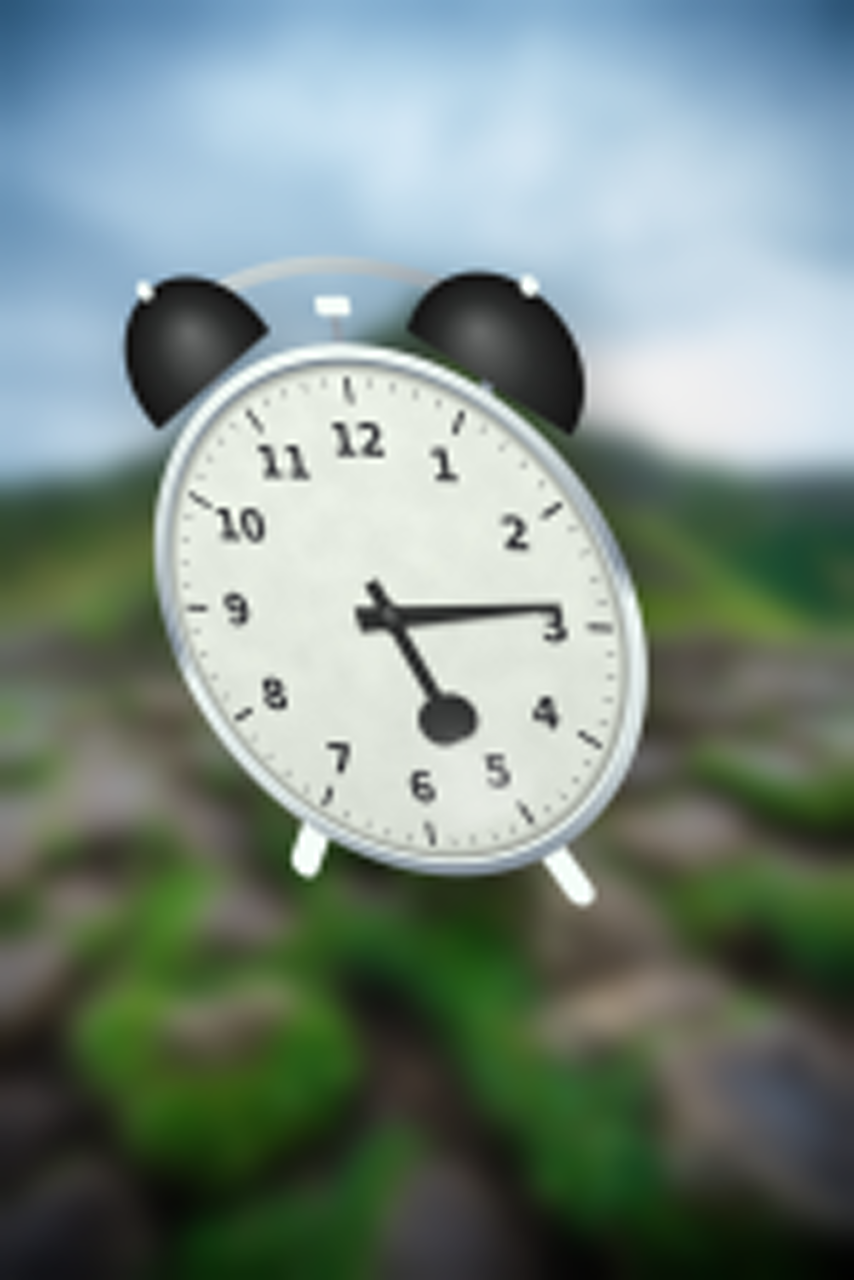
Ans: 5:14
